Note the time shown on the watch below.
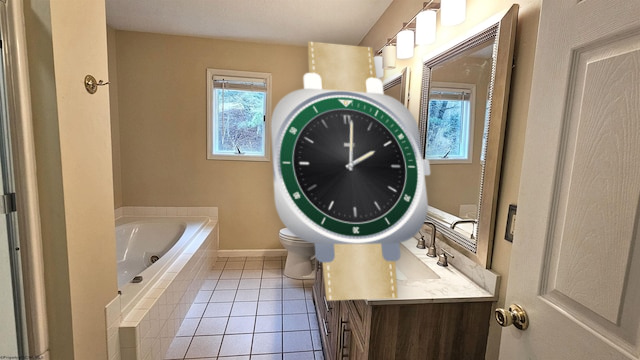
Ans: 2:01
